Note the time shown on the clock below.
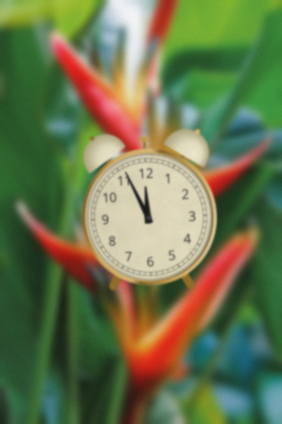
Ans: 11:56
